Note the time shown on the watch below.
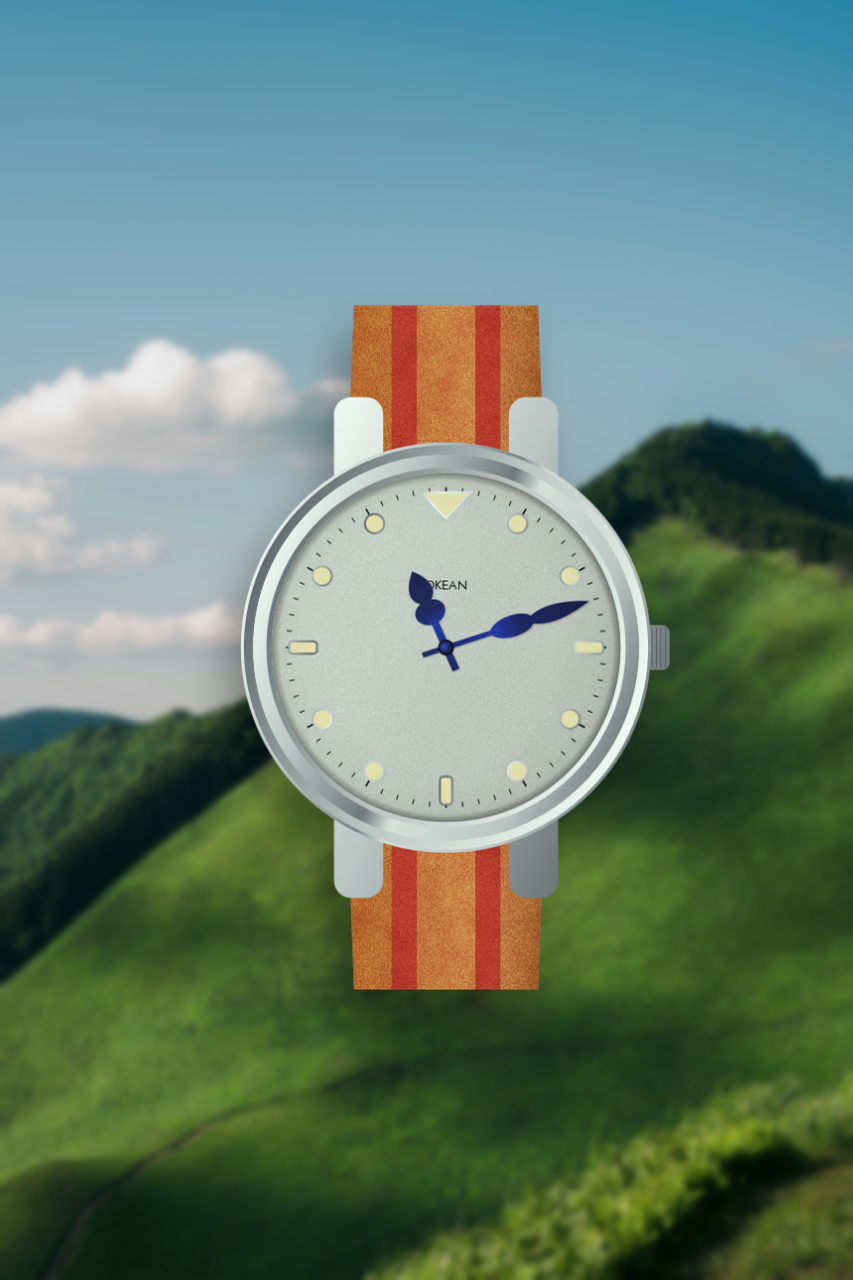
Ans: 11:12
